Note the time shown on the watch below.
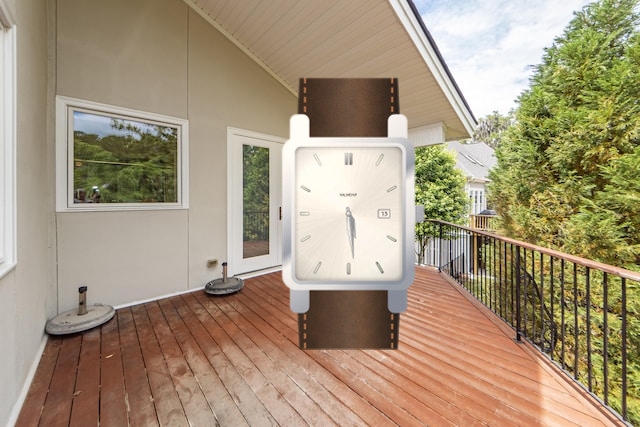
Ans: 5:29
